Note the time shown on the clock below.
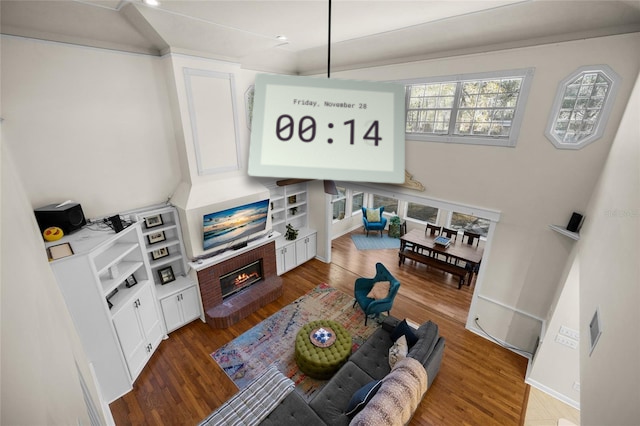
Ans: 0:14
